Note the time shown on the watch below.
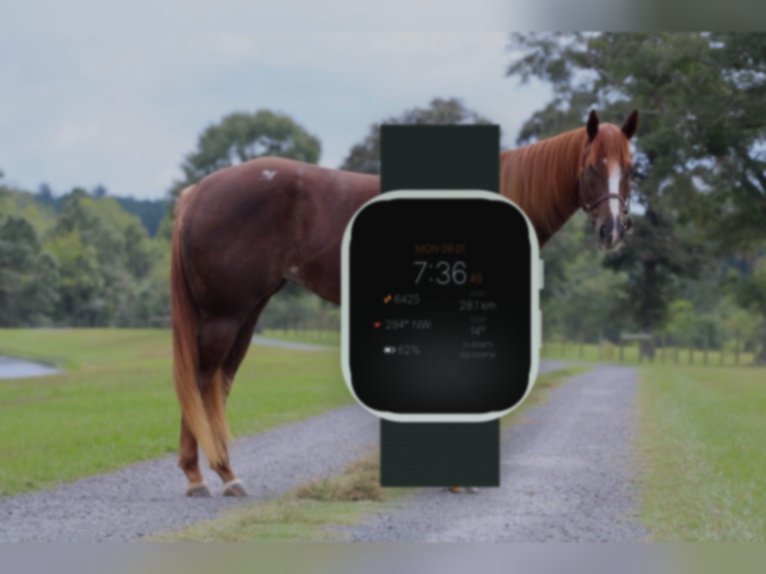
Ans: 7:36:46
